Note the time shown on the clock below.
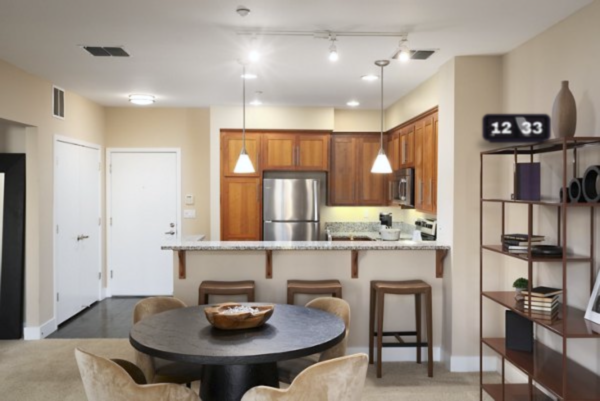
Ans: 12:33
